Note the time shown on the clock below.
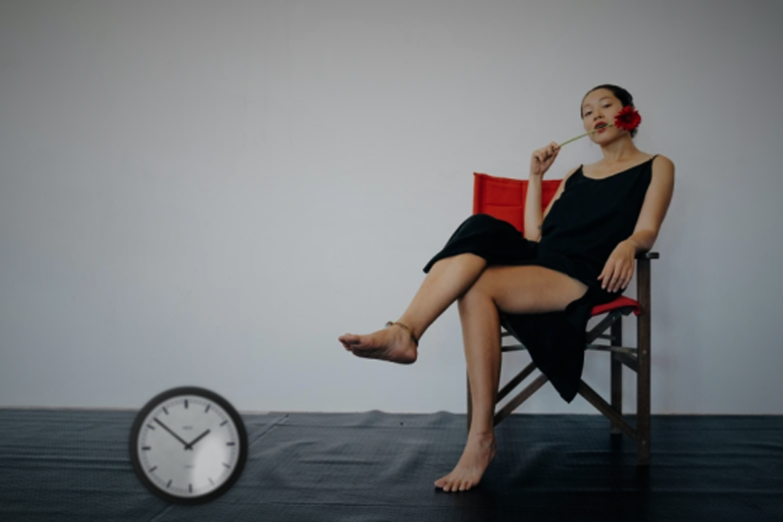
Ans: 1:52
